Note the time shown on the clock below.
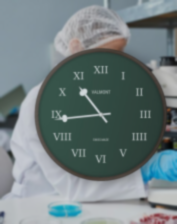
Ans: 10:44
